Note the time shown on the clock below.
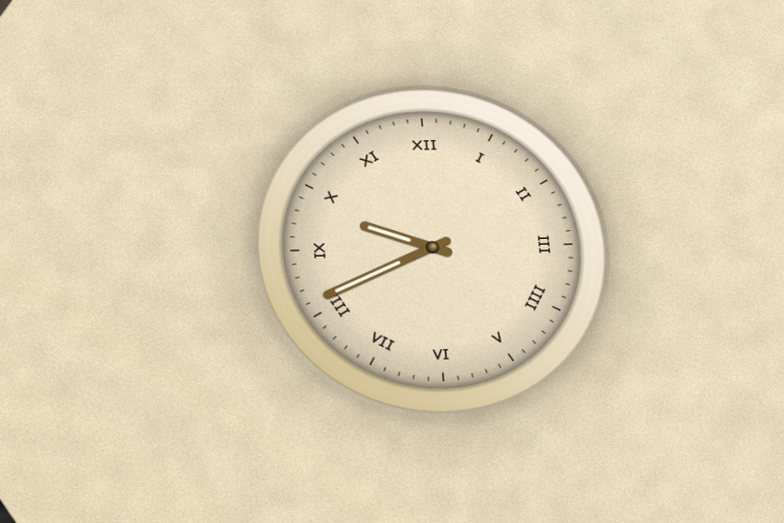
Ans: 9:41
